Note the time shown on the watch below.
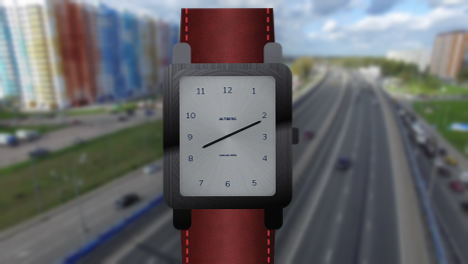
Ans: 8:11
